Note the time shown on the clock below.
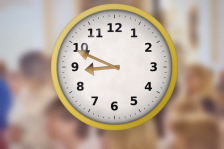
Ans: 8:49
